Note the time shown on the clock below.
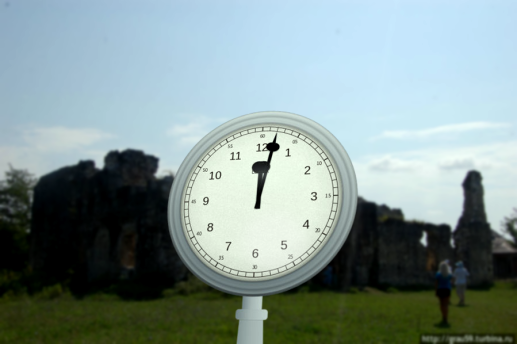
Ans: 12:02
